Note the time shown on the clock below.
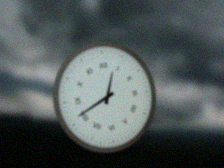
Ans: 12:41
